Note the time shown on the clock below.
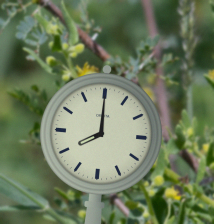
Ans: 8:00
